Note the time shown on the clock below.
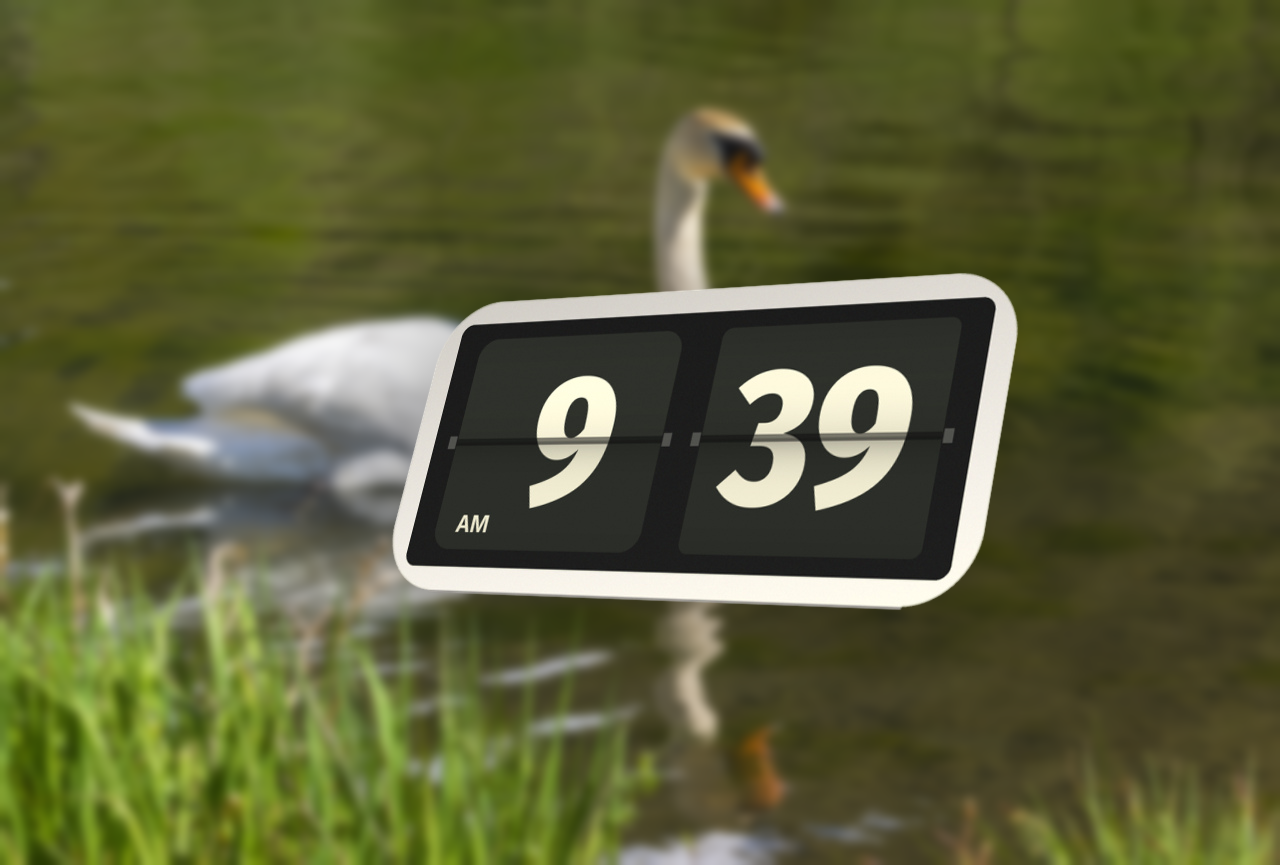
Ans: 9:39
